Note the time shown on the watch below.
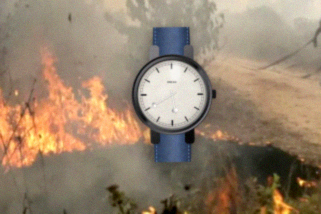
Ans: 5:40
